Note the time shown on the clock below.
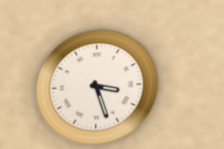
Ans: 3:27
